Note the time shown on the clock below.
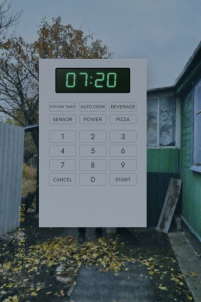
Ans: 7:20
